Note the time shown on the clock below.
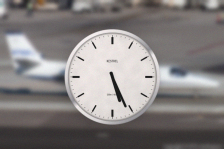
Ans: 5:26
